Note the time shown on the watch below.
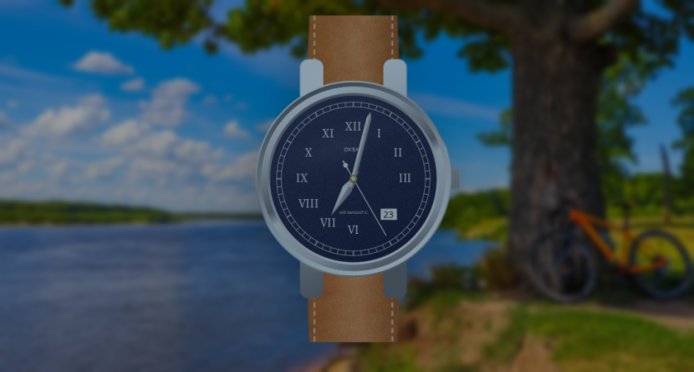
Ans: 7:02:25
